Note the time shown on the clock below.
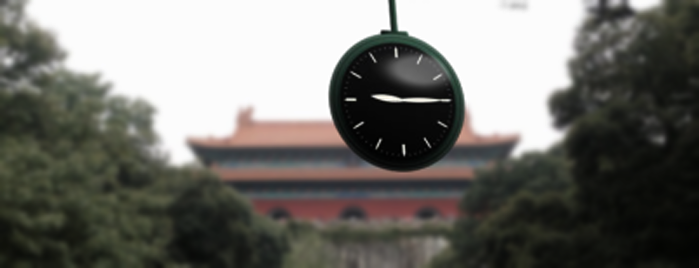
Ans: 9:15
